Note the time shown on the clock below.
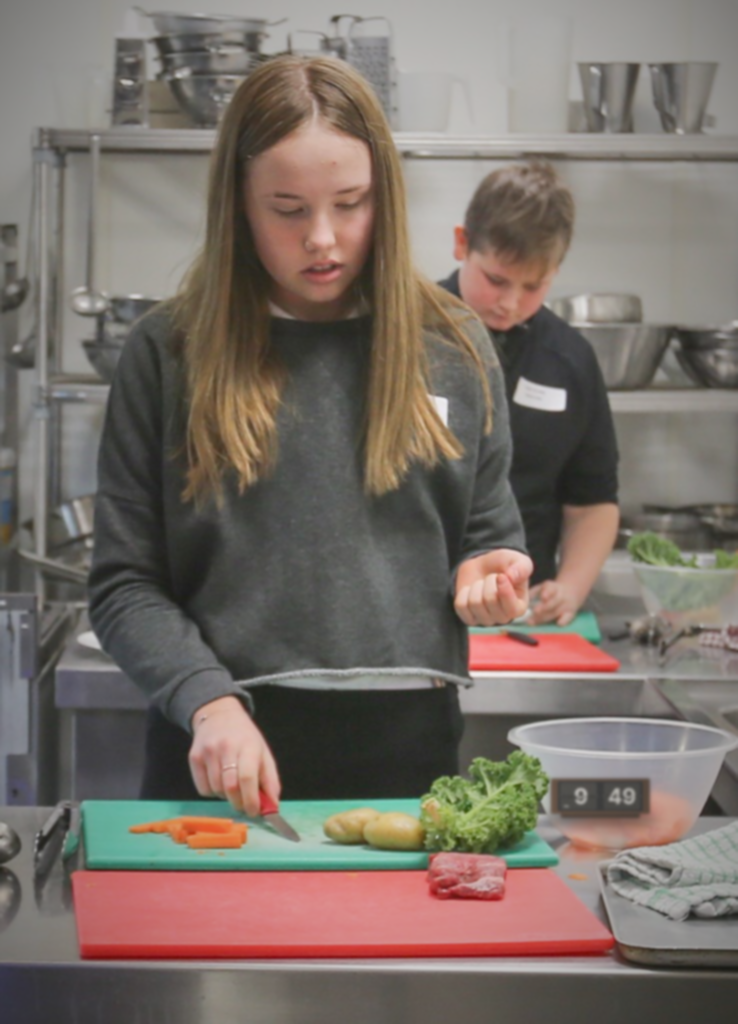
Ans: 9:49
